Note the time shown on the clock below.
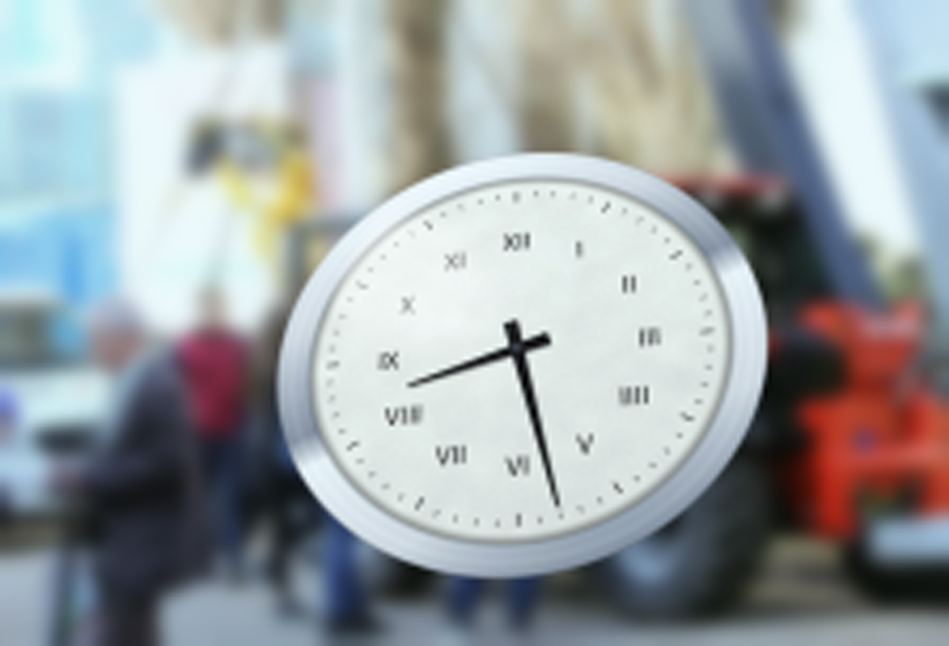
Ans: 8:28
